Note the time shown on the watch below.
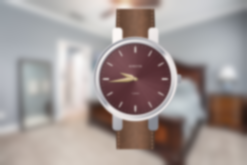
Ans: 9:44
